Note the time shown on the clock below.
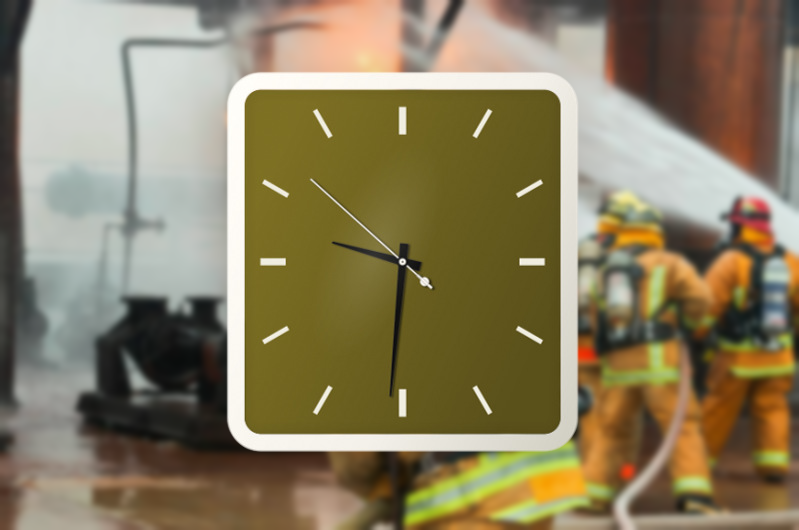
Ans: 9:30:52
